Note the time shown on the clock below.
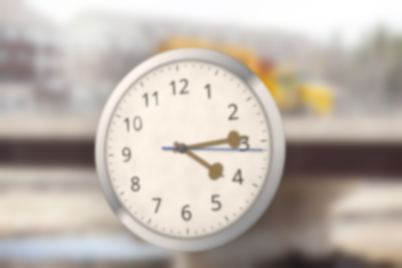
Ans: 4:14:16
